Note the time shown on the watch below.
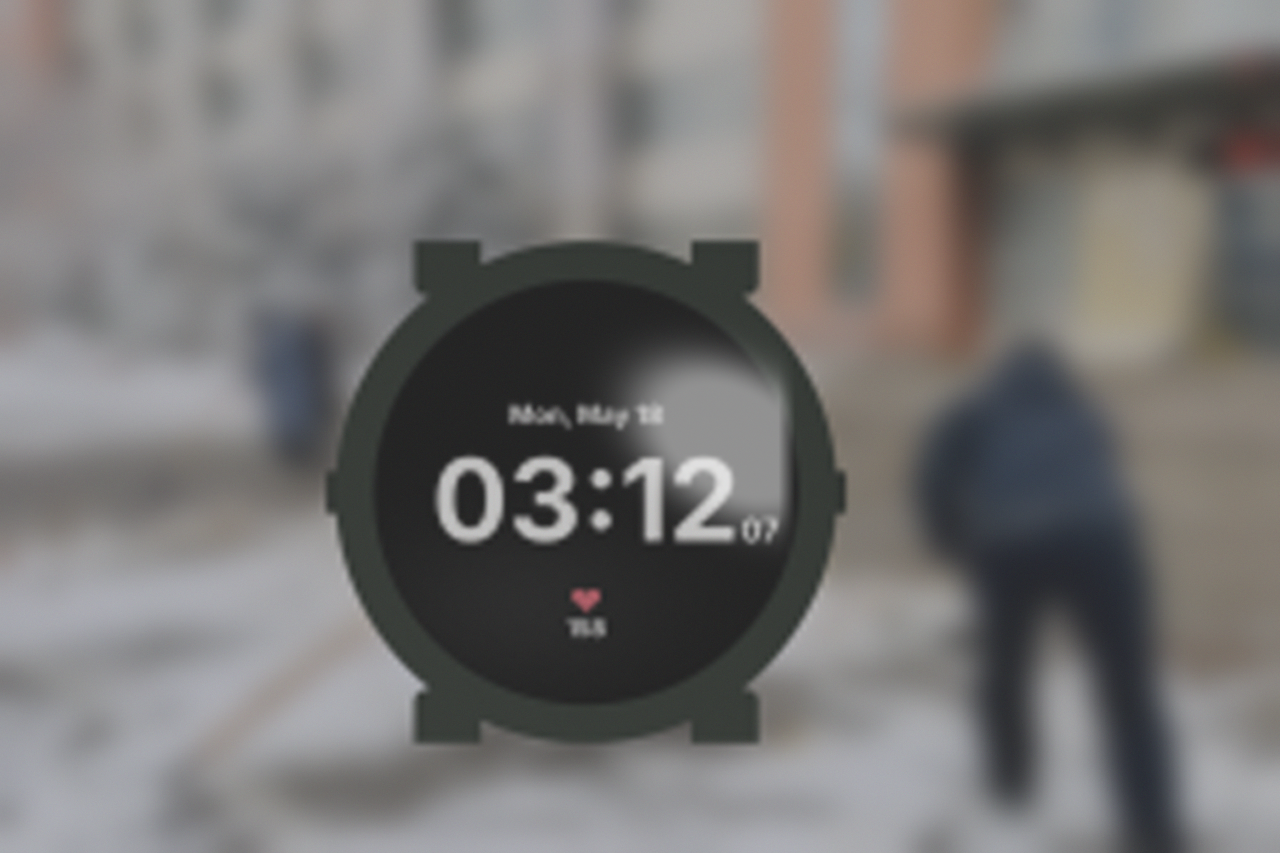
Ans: 3:12
